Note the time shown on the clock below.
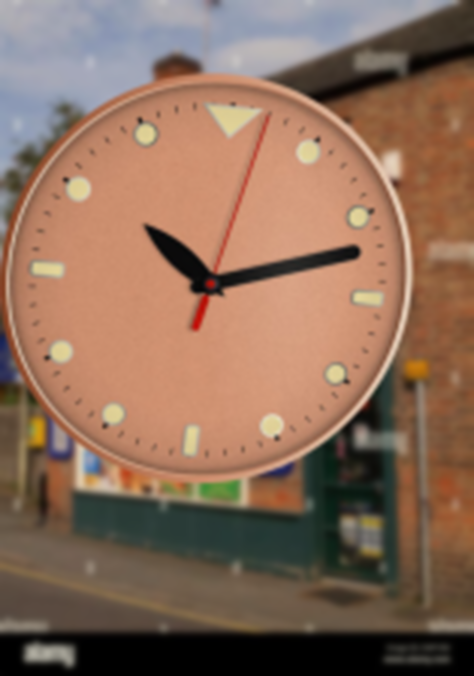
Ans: 10:12:02
